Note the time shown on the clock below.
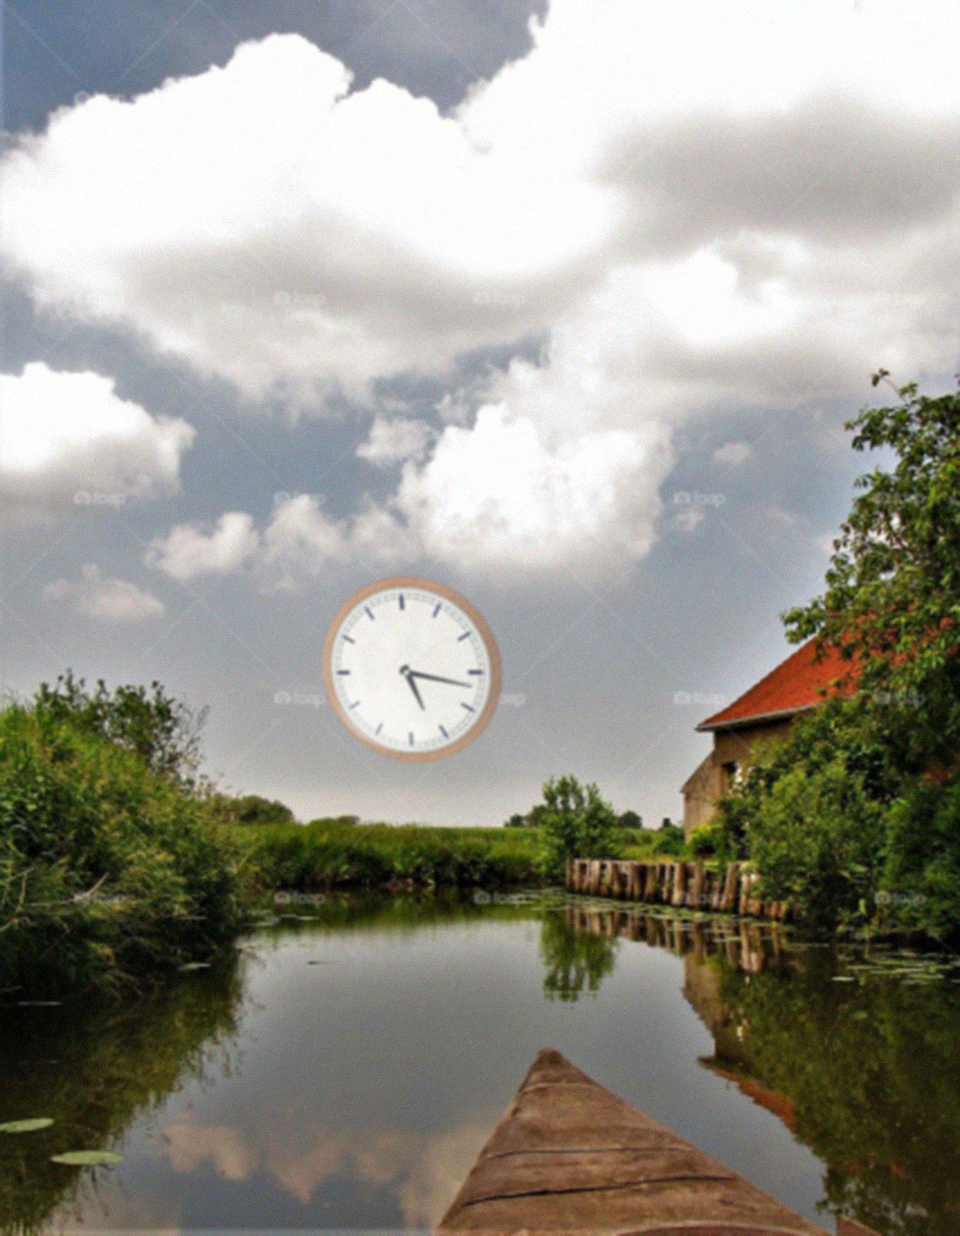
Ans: 5:17
